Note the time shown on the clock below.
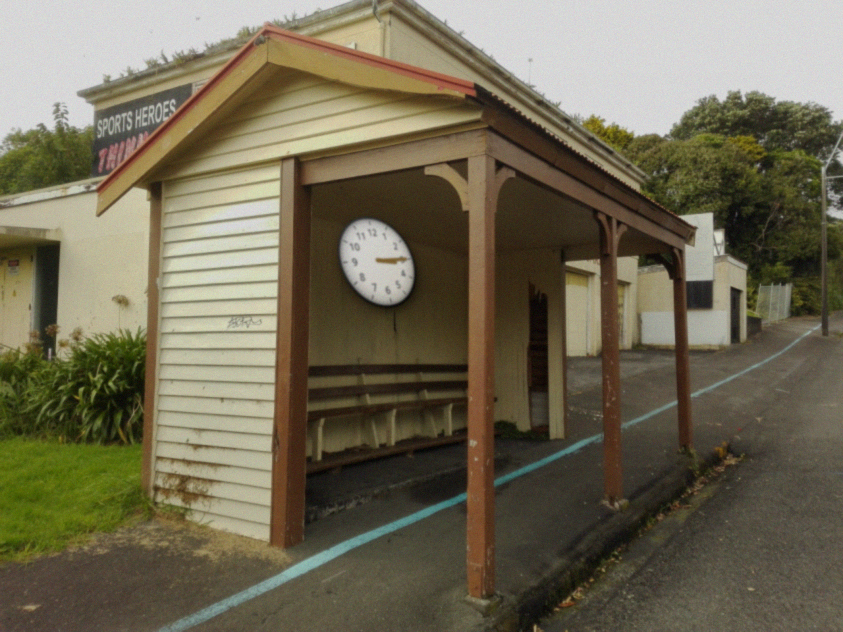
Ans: 3:15
